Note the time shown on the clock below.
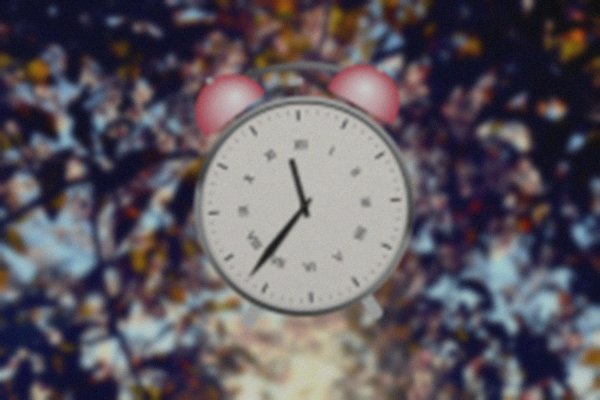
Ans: 11:37
